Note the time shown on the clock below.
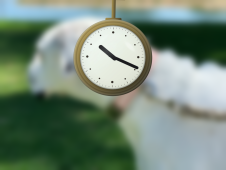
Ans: 10:19
